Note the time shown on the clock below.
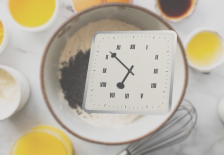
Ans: 6:52
